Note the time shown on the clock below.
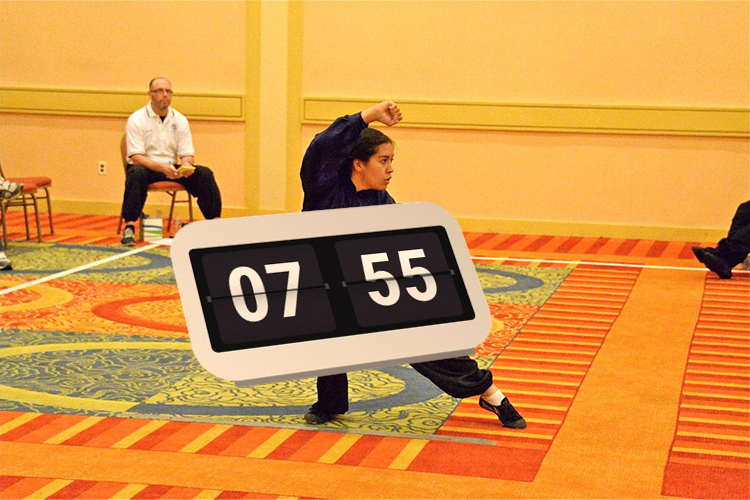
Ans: 7:55
